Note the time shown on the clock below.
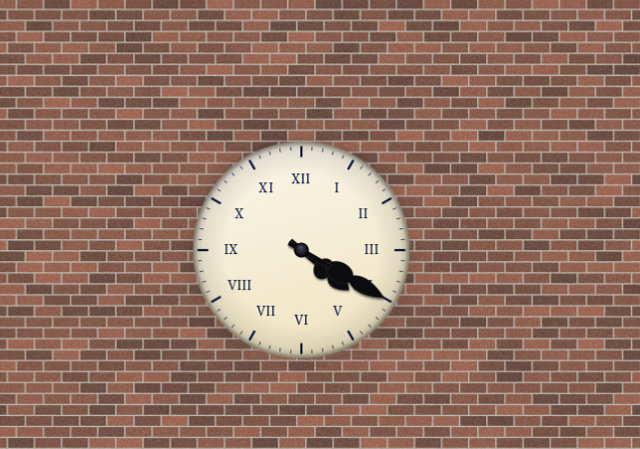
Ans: 4:20
